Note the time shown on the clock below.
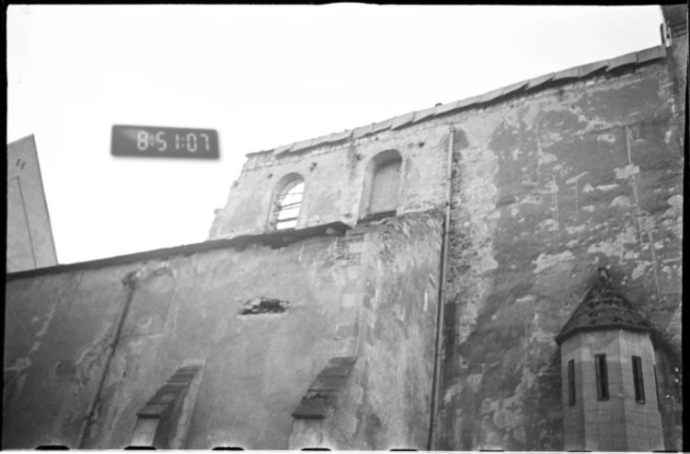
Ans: 8:51:07
